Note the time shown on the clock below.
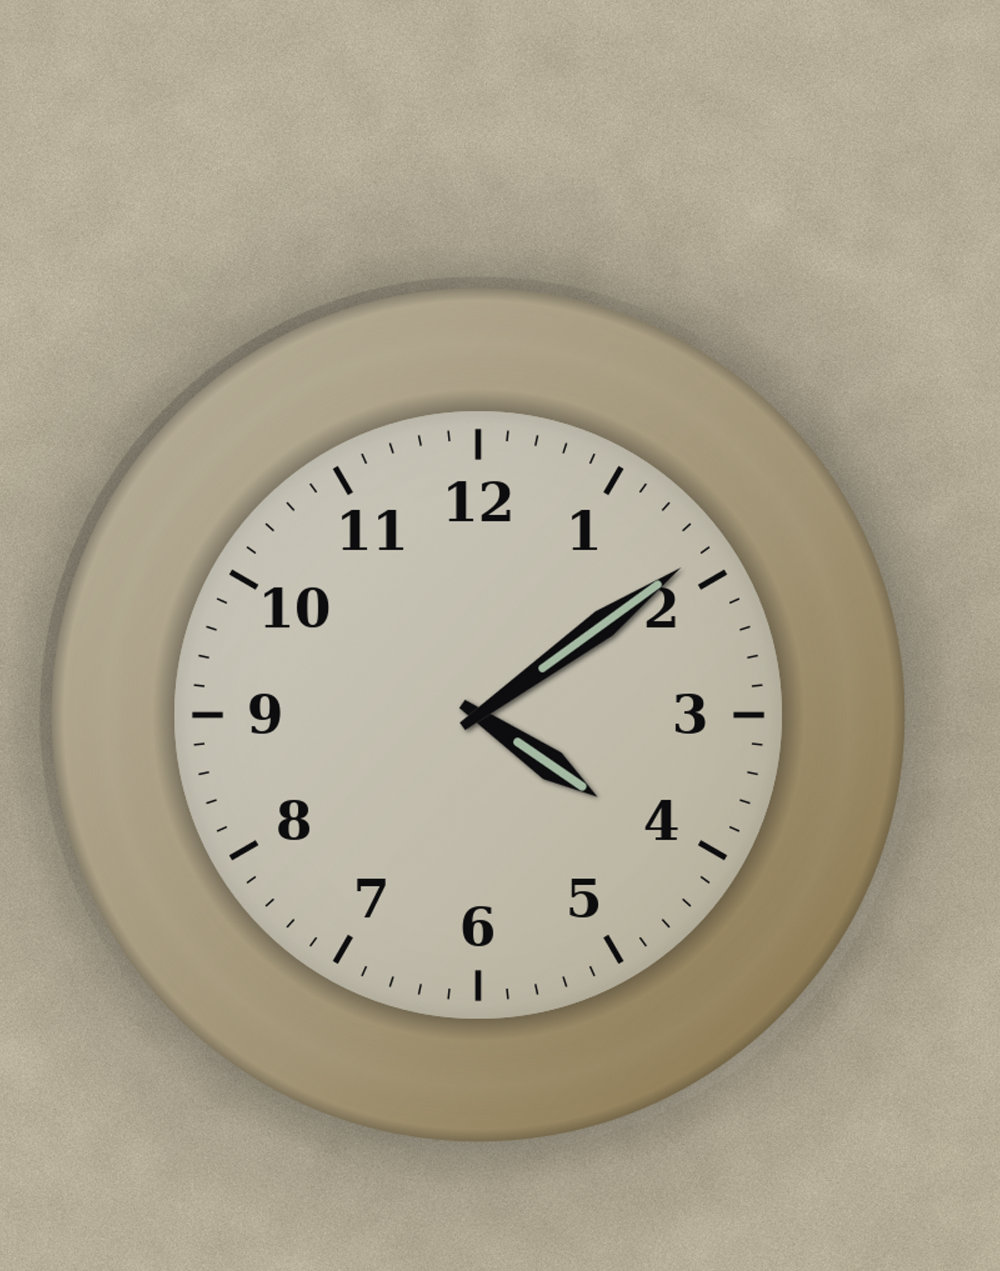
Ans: 4:09
